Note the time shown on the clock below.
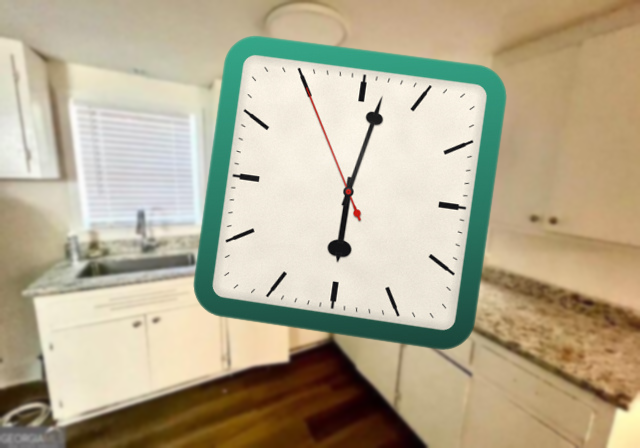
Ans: 6:01:55
